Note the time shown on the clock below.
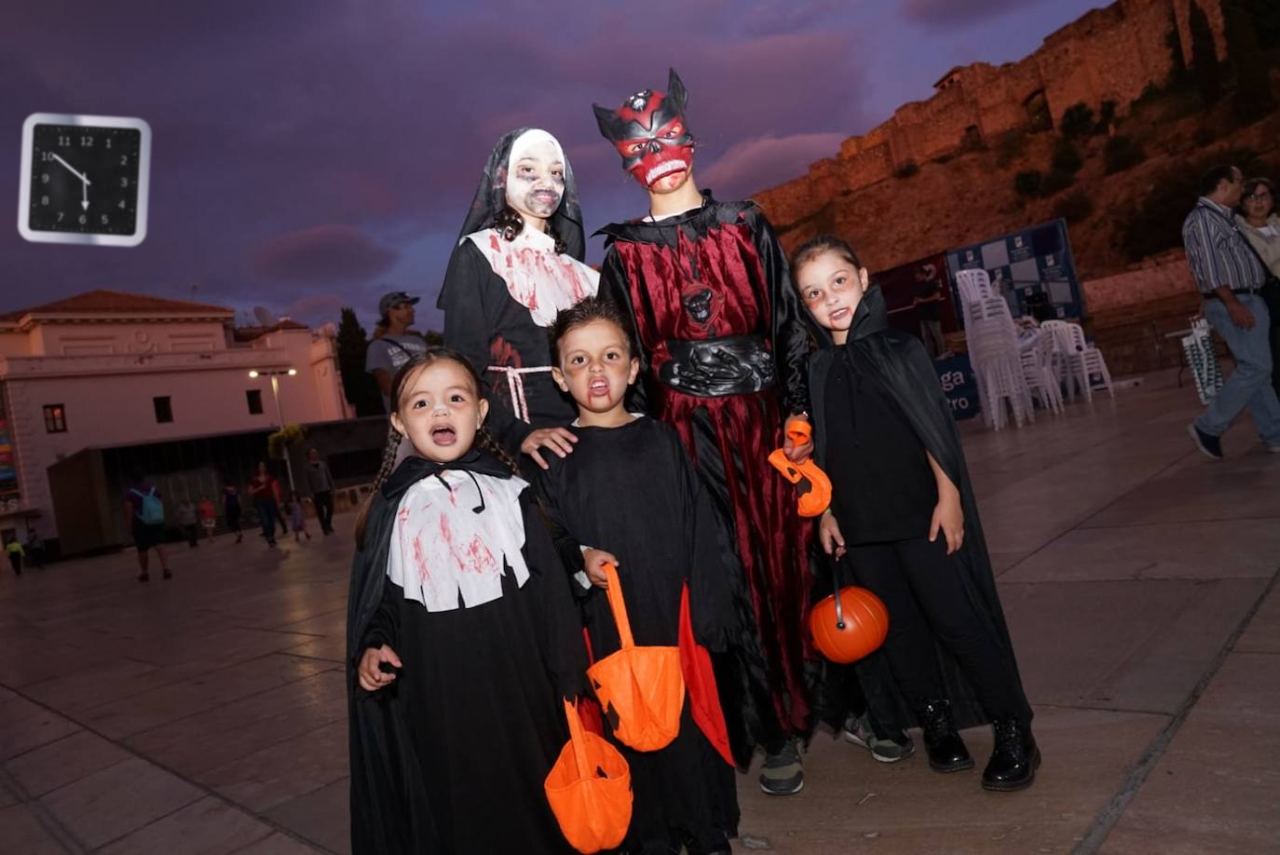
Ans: 5:51
